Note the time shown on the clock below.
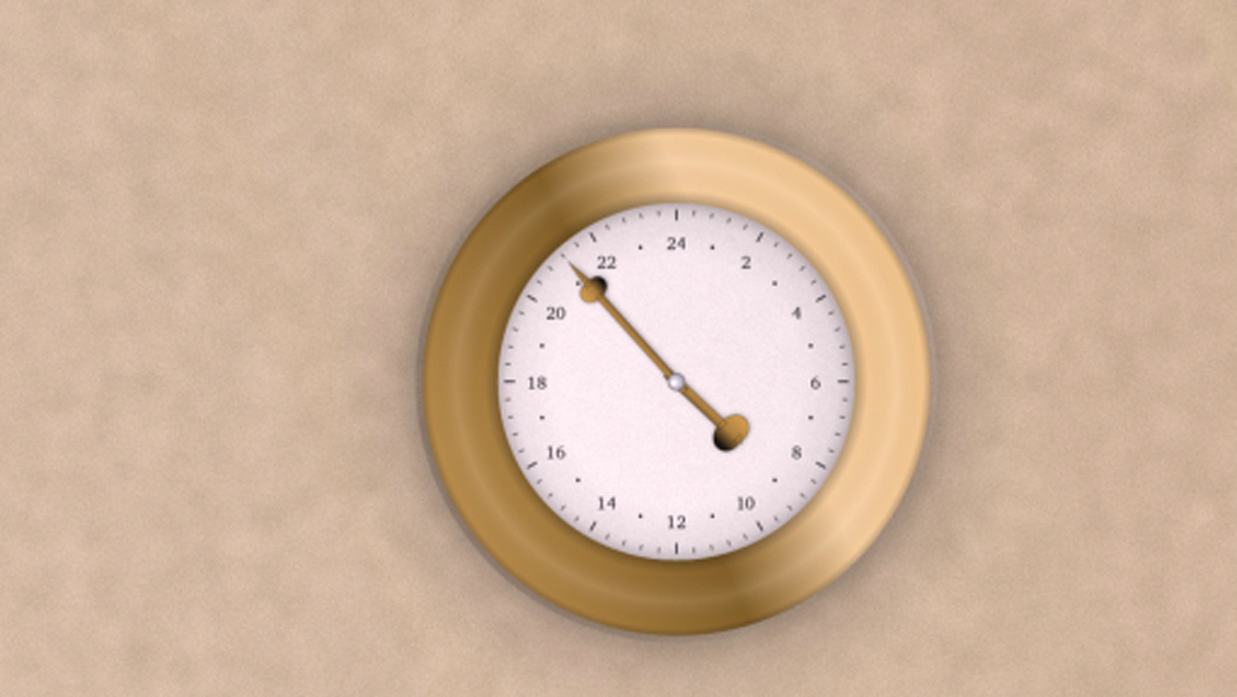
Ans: 8:53
